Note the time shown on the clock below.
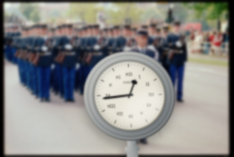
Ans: 12:44
